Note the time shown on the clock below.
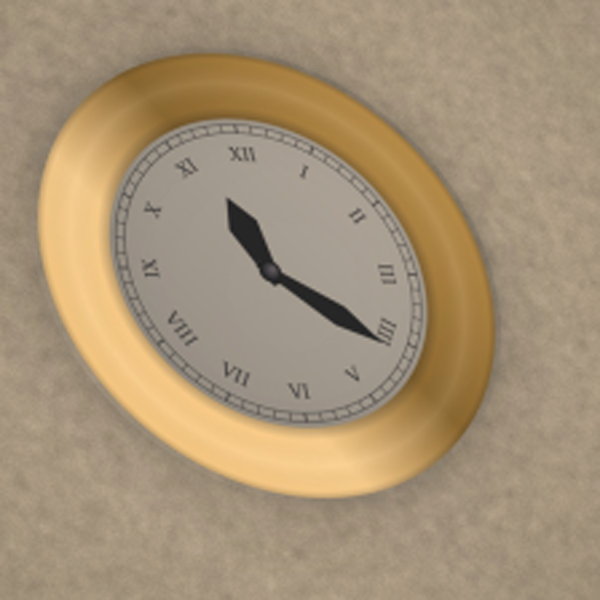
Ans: 11:21
